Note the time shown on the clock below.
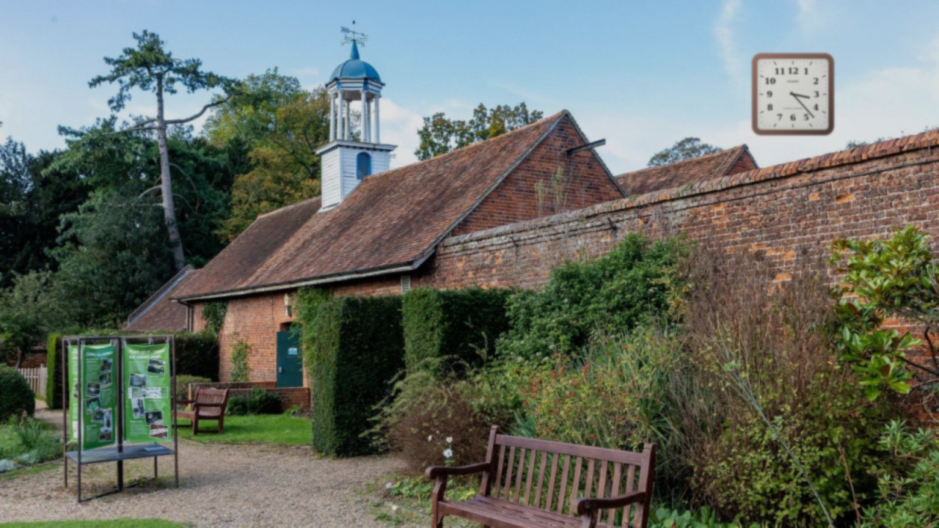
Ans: 3:23
